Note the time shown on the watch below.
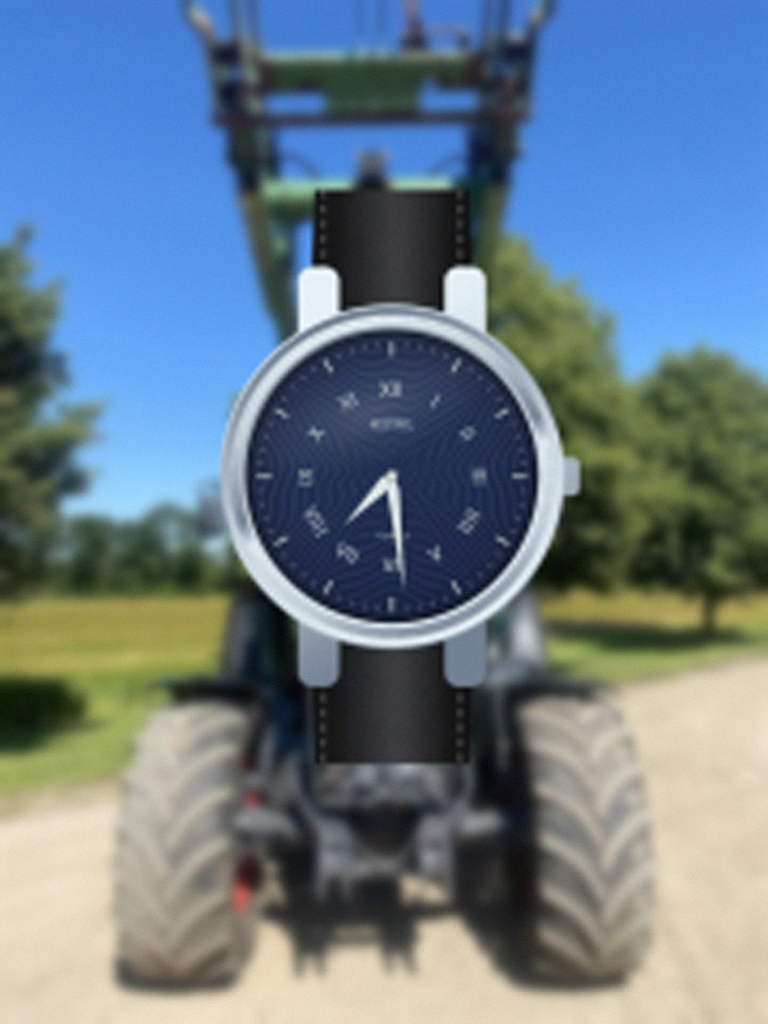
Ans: 7:29
